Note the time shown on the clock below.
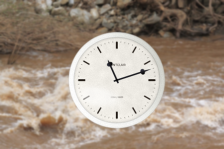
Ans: 11:12
